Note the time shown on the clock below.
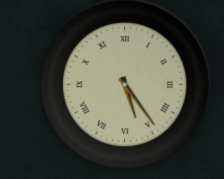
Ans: 5:24
